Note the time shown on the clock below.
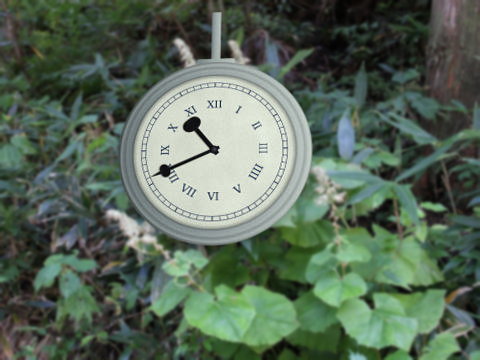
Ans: 10:41
